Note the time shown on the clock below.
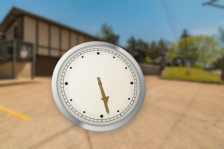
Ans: 5:28
